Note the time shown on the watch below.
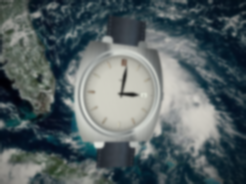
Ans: 3:01
